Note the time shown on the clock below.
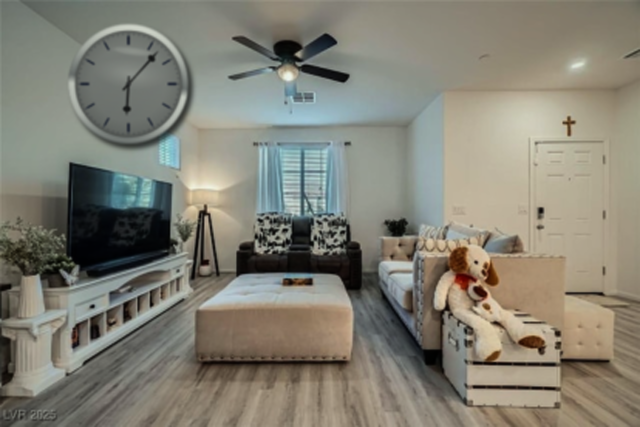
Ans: 6:07
